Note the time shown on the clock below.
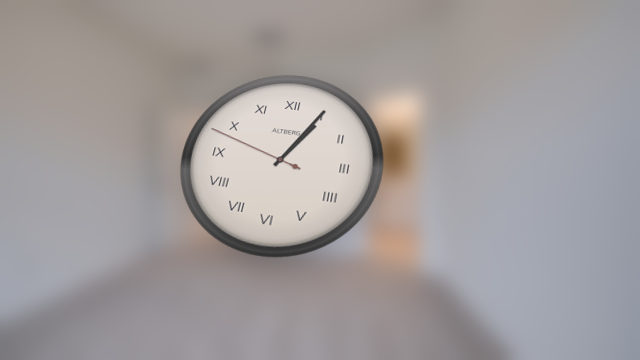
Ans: 1:04:48
